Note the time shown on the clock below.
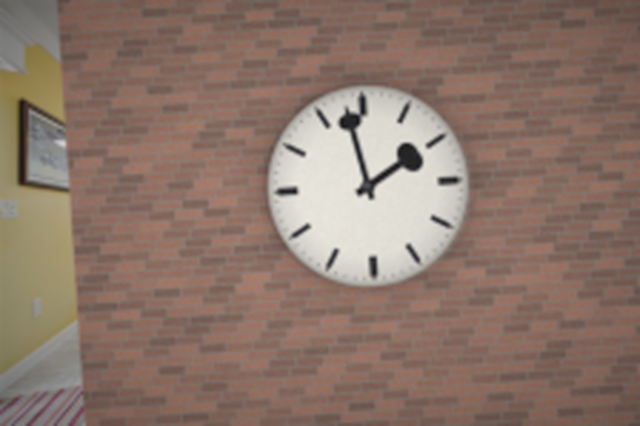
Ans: 1:58
